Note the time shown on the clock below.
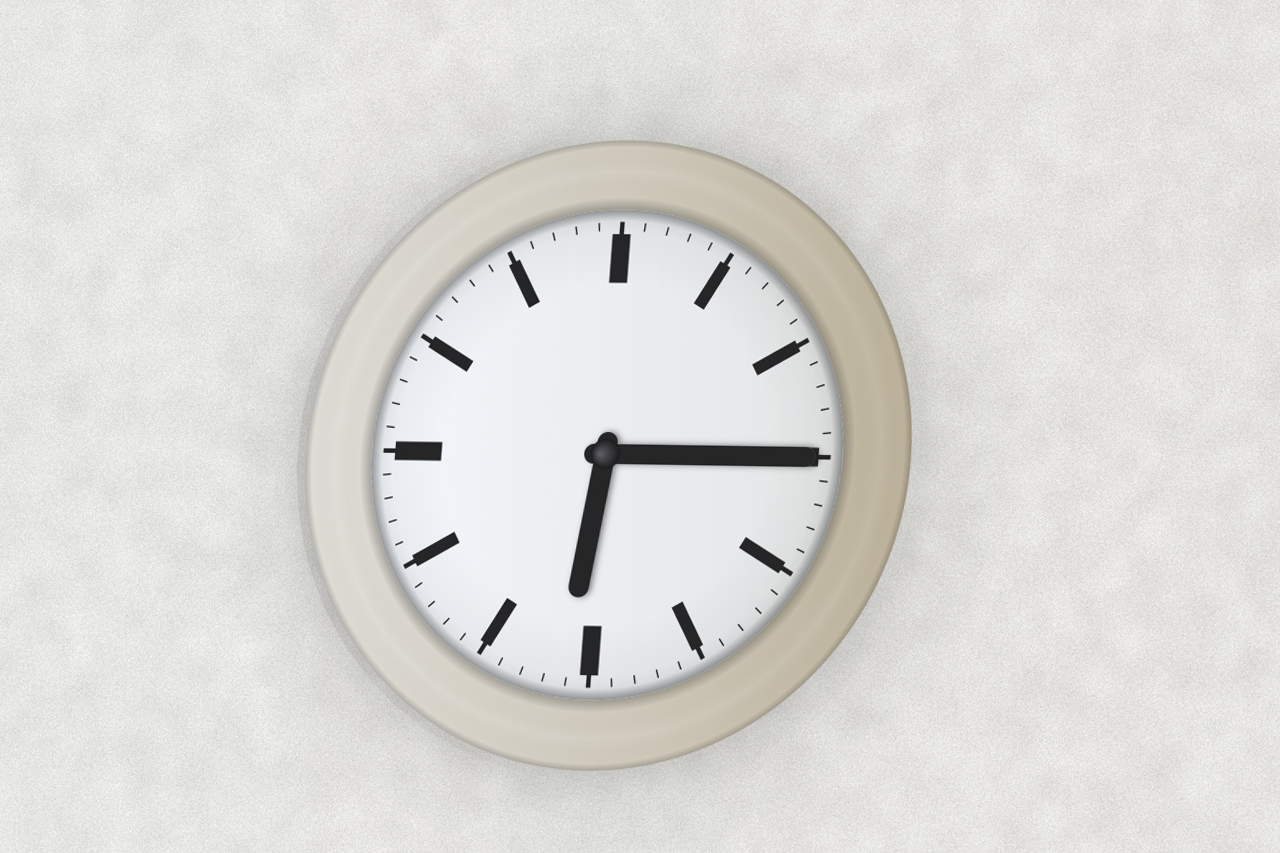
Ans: 6:15
